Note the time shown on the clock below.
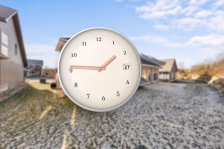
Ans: 1:46
